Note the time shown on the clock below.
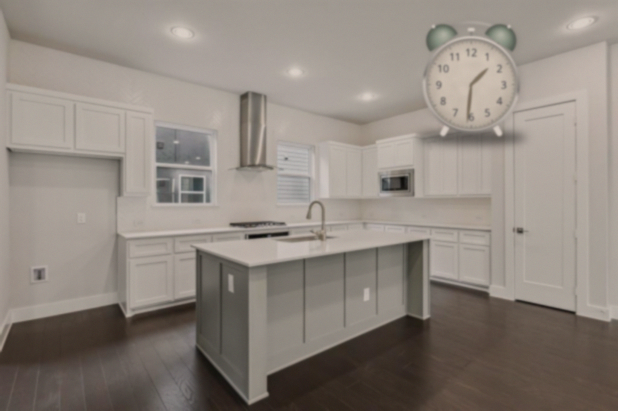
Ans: 1:31
